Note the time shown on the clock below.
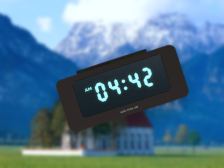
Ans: 4:42
